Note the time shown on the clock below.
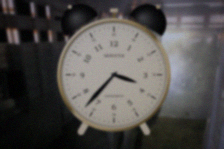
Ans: 3:37
